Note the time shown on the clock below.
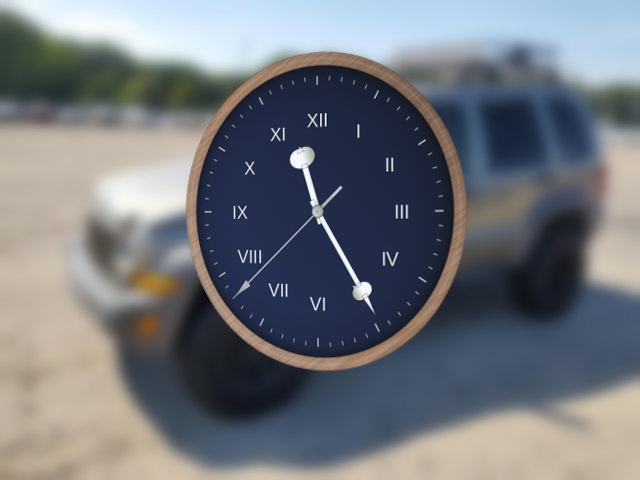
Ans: 11:24:38
